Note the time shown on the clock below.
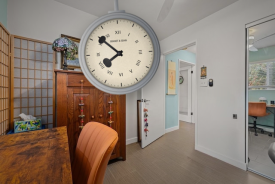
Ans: 7:52
